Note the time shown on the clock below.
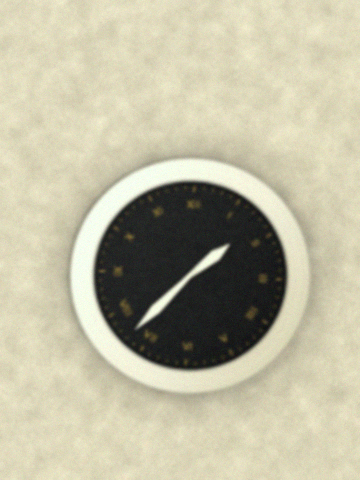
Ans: 1:37
